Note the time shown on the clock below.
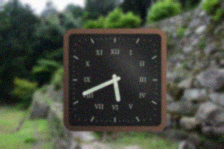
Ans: 5:41
